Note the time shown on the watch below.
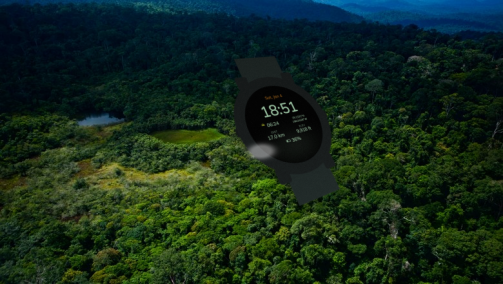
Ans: 18:51
